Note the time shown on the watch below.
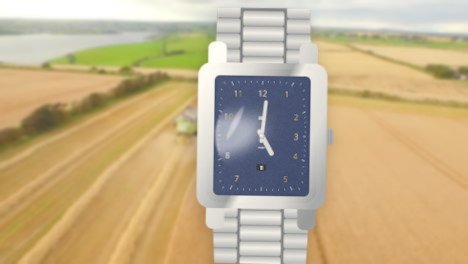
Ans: 5:01
